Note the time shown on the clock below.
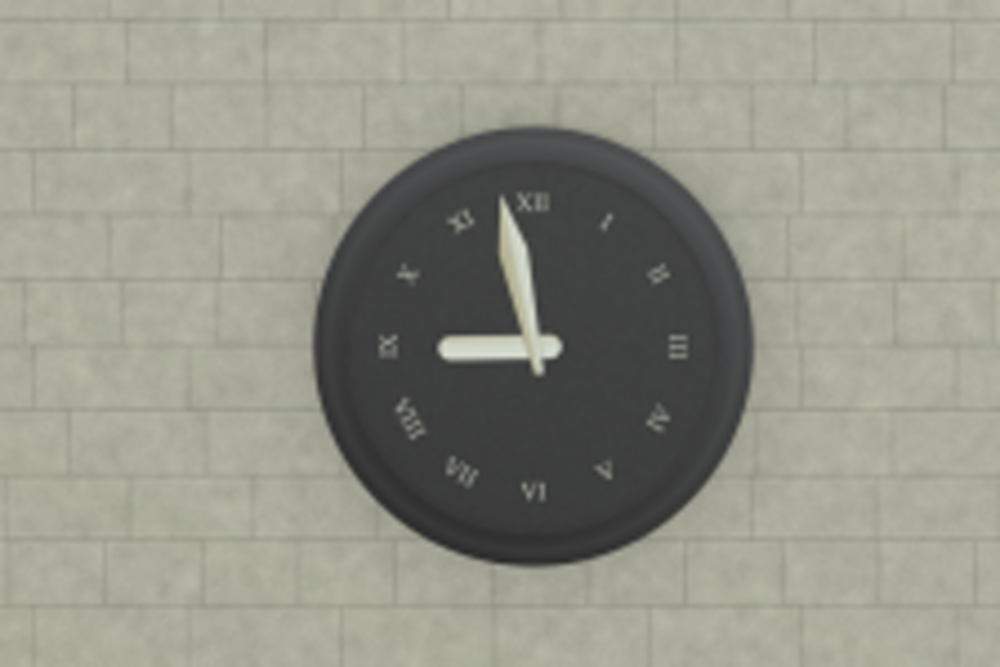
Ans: 8:58
